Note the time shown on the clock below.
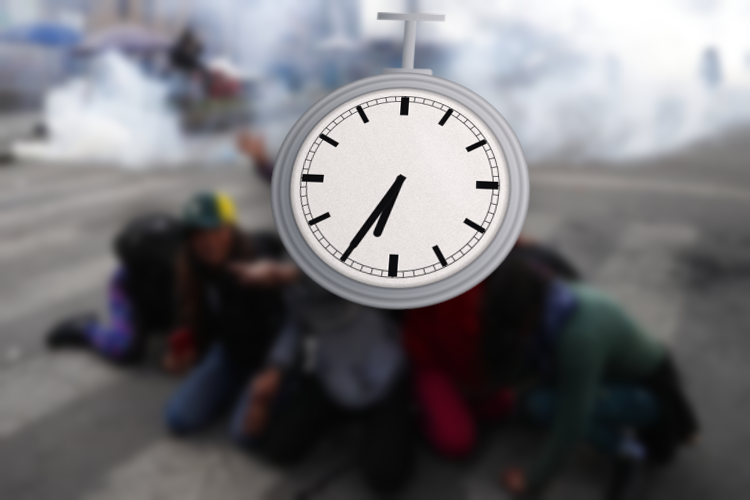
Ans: 6:35
